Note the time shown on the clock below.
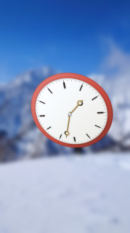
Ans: 1:33
